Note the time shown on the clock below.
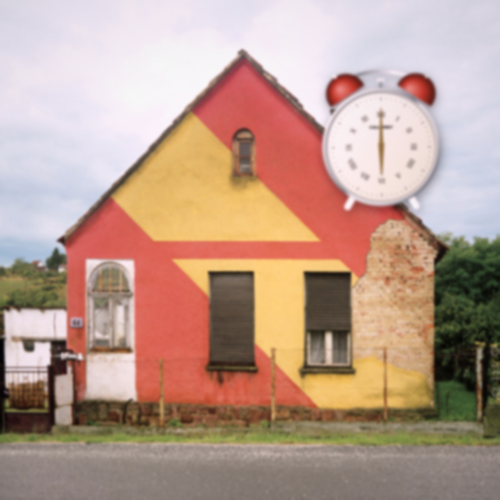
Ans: 6:00
